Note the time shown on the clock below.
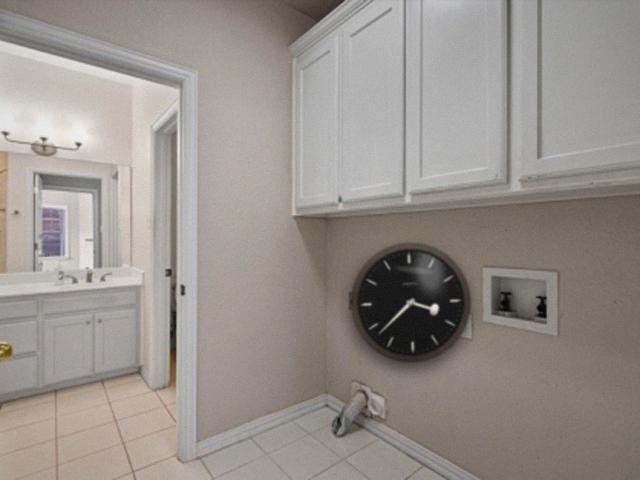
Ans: 3:38
